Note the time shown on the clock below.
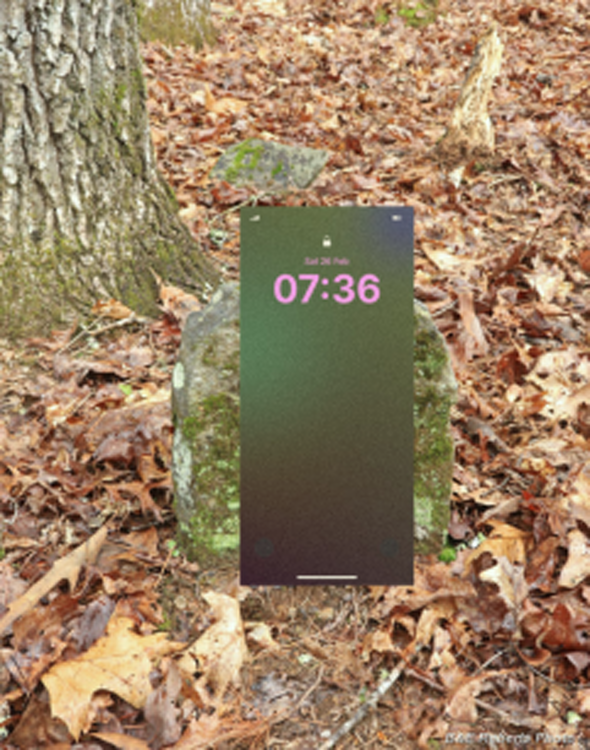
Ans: 7:36
